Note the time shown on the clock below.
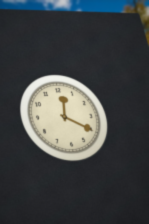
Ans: 12:20
